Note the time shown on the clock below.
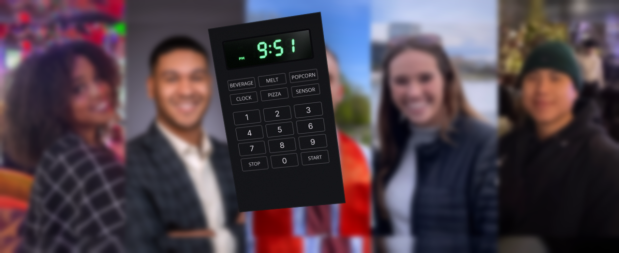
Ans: 9:51
